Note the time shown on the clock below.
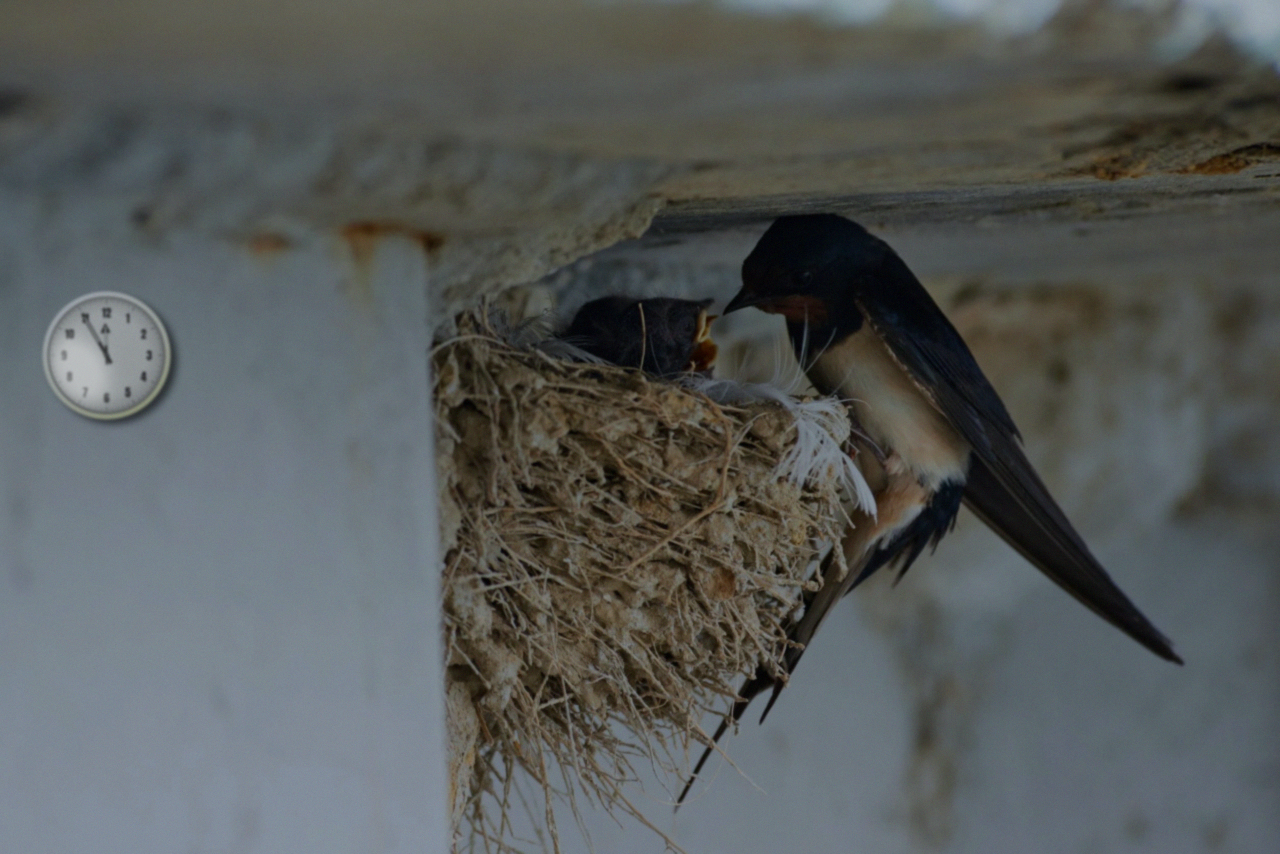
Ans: 11:55
